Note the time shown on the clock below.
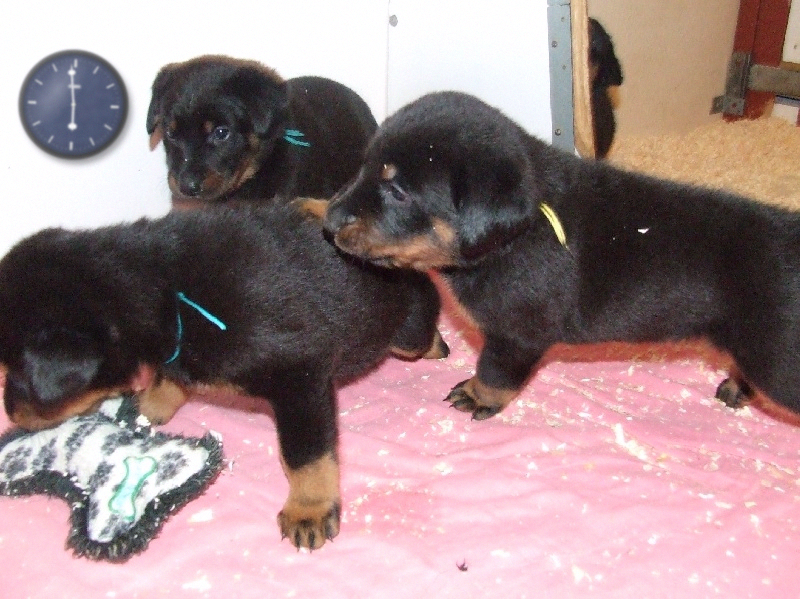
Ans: 5:59
